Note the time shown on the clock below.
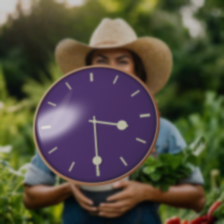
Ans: 3:30
